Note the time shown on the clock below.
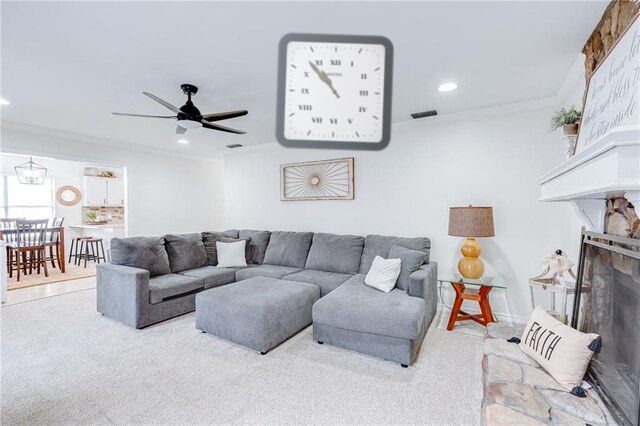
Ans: 10:53
